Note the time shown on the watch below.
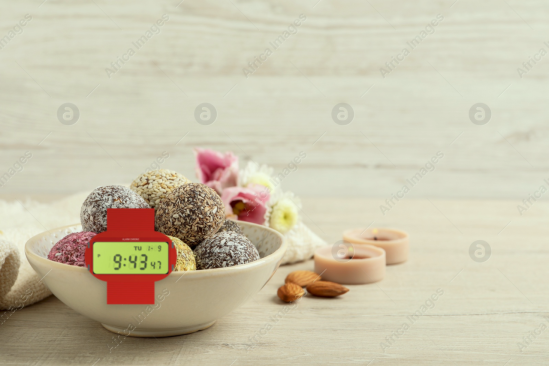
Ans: 9:43:47
